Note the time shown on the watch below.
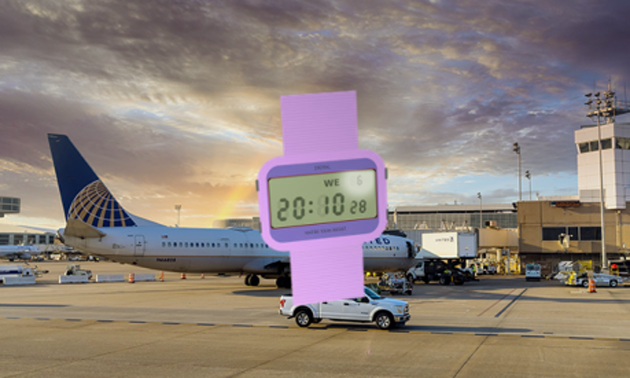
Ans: 20:10:28
